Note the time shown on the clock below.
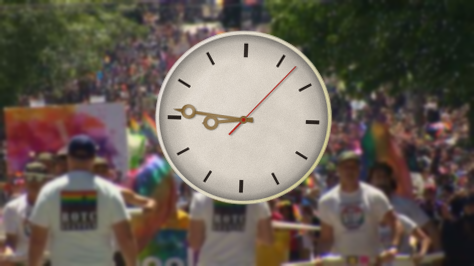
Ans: 8:46:07
